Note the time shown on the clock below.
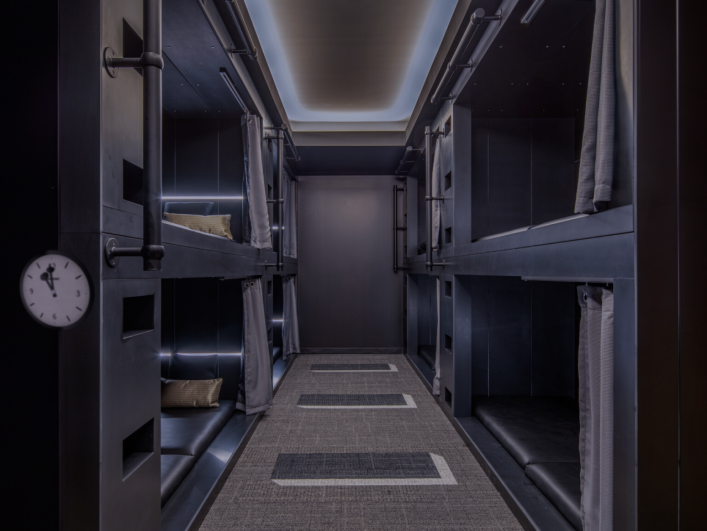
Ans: 10:59
